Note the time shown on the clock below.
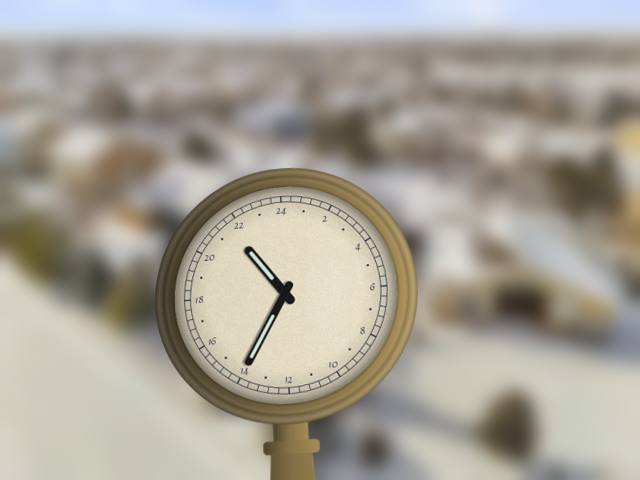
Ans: 21:35
